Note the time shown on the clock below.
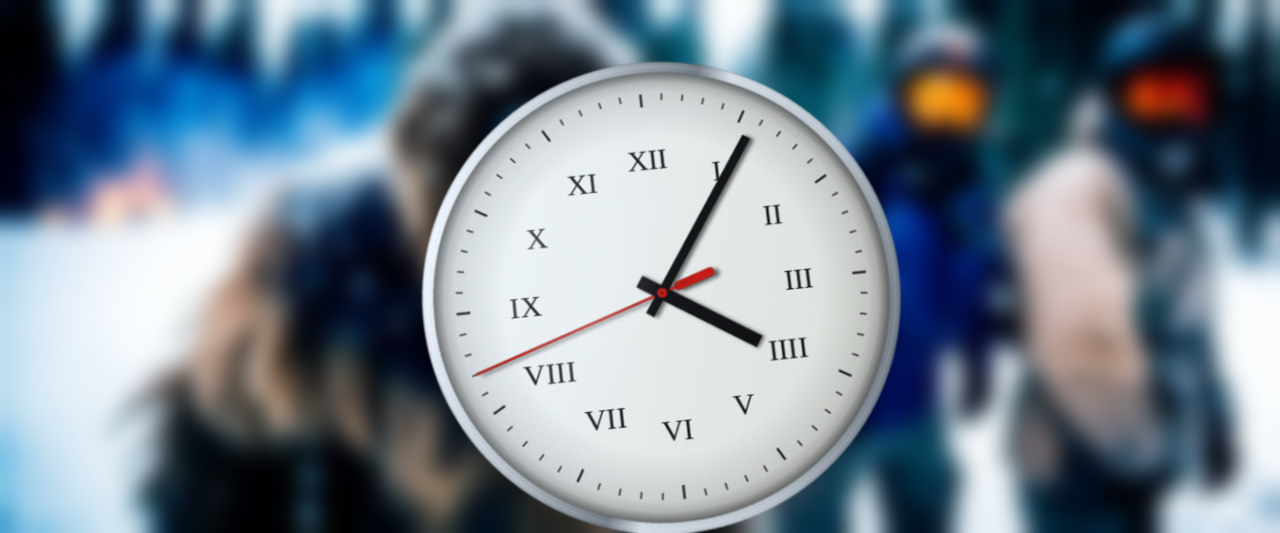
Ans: 4:05:42
